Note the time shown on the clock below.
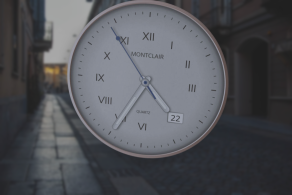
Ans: 4:34:54
